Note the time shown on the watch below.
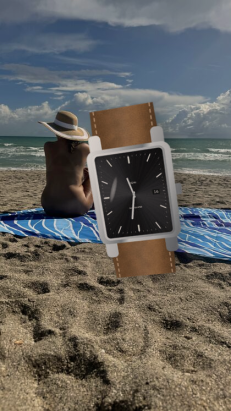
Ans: 11:32
